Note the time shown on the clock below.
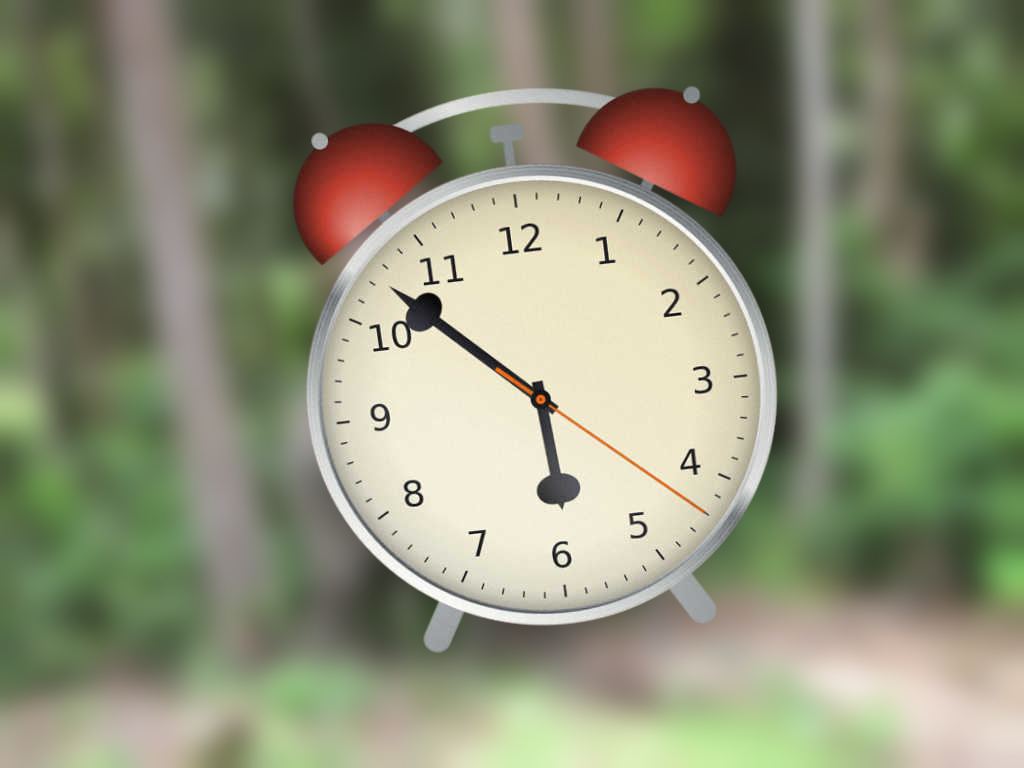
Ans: 5:52:22
